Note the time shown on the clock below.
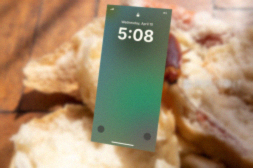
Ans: 5:08
